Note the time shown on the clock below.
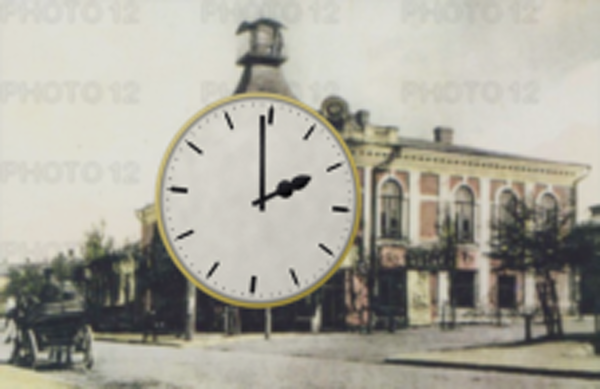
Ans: 1:59
